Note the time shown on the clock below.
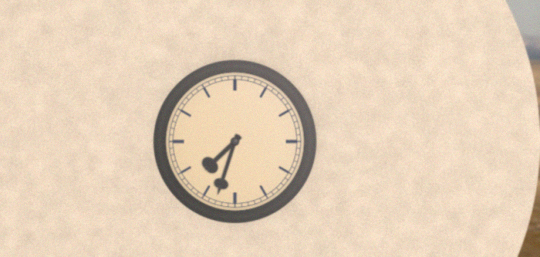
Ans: 7:33
